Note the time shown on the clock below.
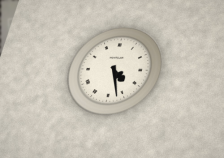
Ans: 4:27
